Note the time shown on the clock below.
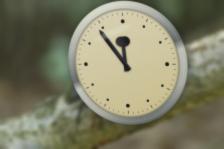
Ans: 11:54
